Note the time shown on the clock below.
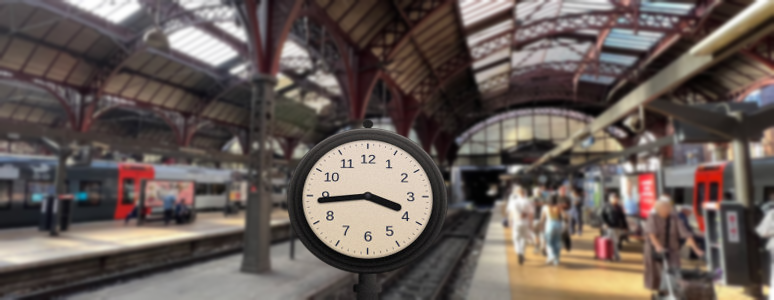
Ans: 3:44
